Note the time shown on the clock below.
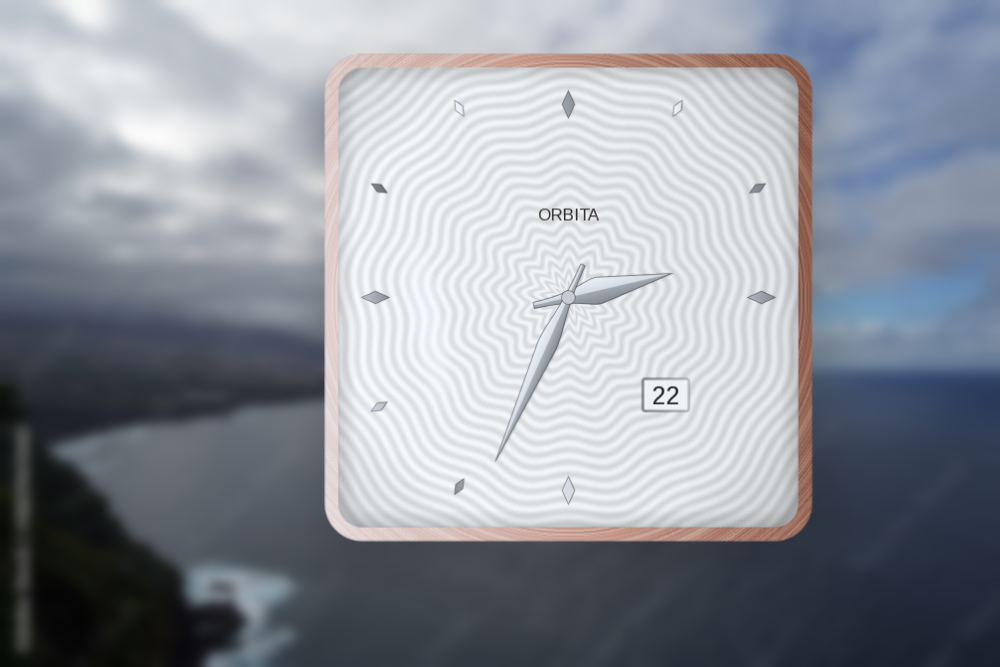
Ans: 2:34
